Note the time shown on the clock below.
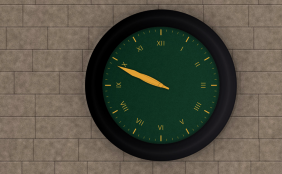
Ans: 9:49
